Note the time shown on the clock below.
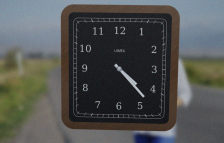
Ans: 4:23
